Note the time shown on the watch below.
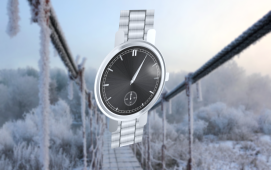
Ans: 1:05
